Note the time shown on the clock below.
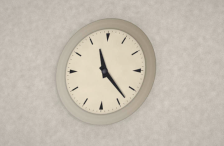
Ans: 11:23
